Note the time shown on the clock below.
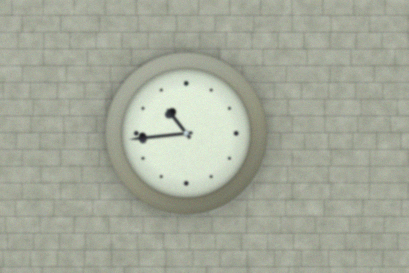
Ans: 10:44
